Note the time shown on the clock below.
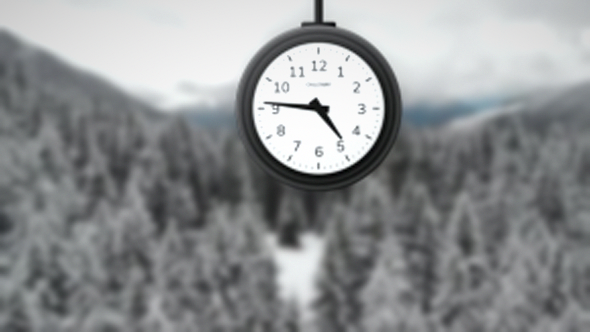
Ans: 4:46
